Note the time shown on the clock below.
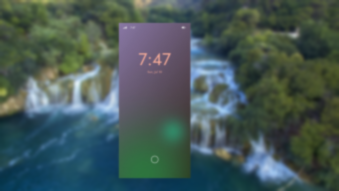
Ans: 7:47
